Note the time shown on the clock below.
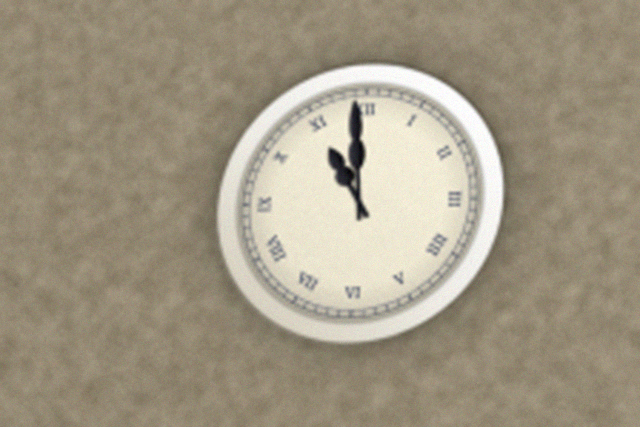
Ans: 10:59
